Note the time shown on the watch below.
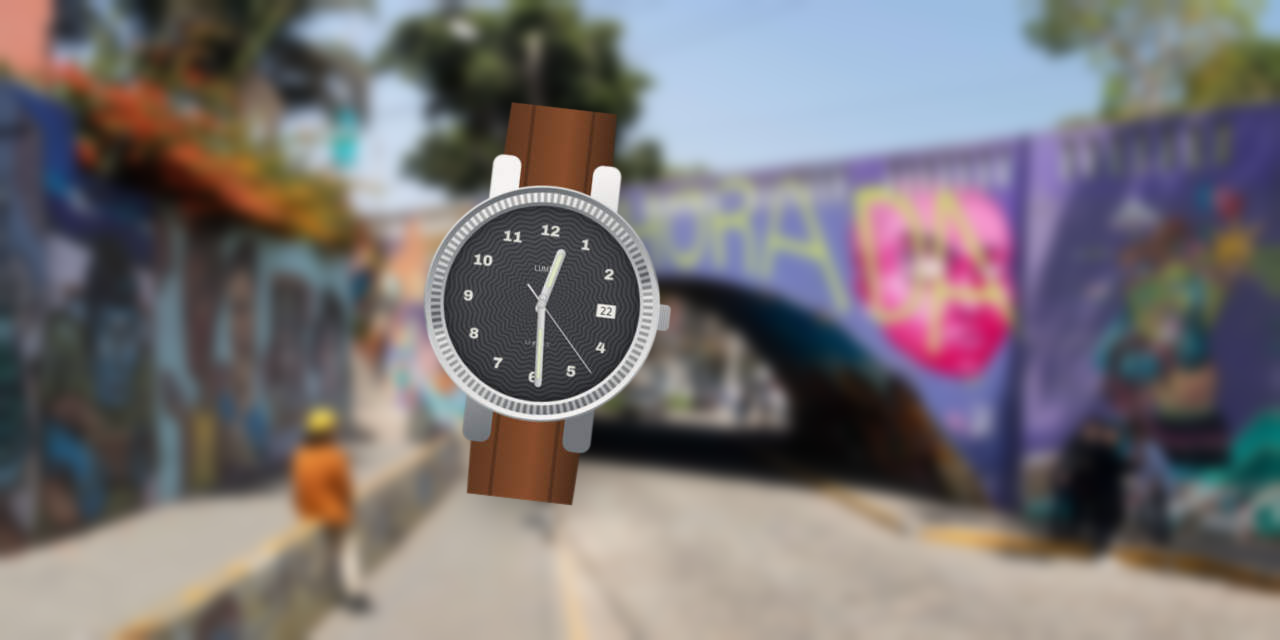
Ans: 12:29:23
